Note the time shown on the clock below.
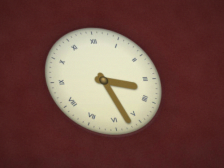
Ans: 3:27
